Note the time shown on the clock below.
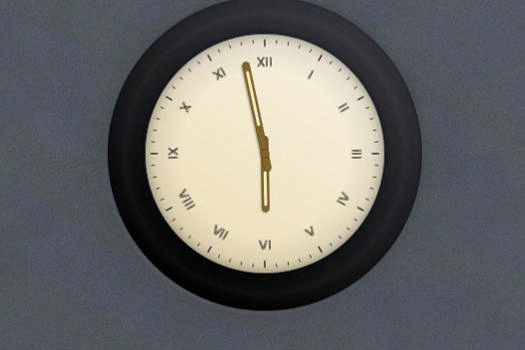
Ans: 5:58
